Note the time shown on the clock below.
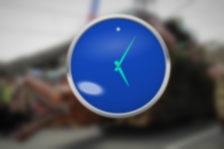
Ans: 5:05
